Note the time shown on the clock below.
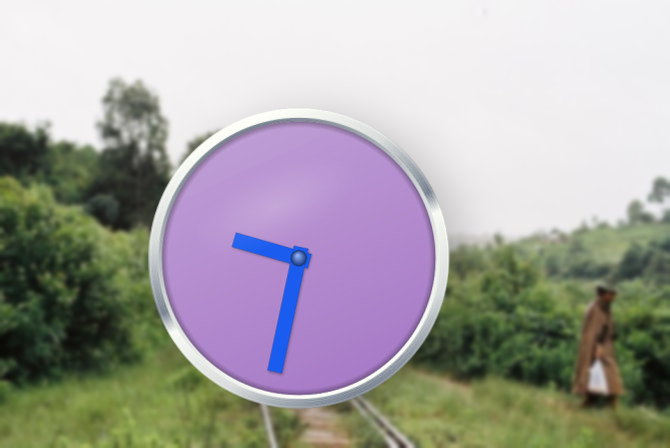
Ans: 9:32
